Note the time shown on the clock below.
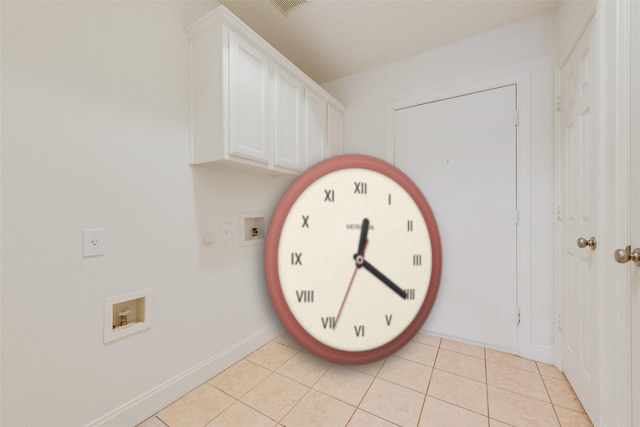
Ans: 12:20:34
